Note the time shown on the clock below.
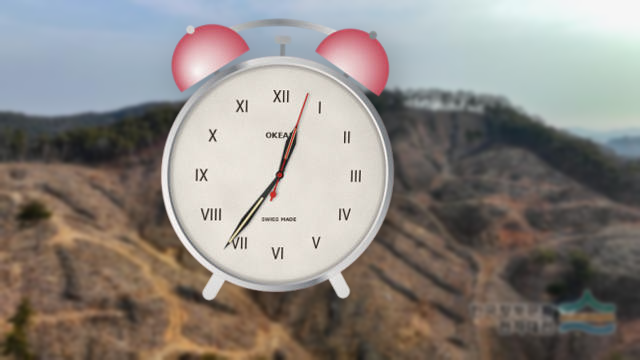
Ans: 12:36:03
